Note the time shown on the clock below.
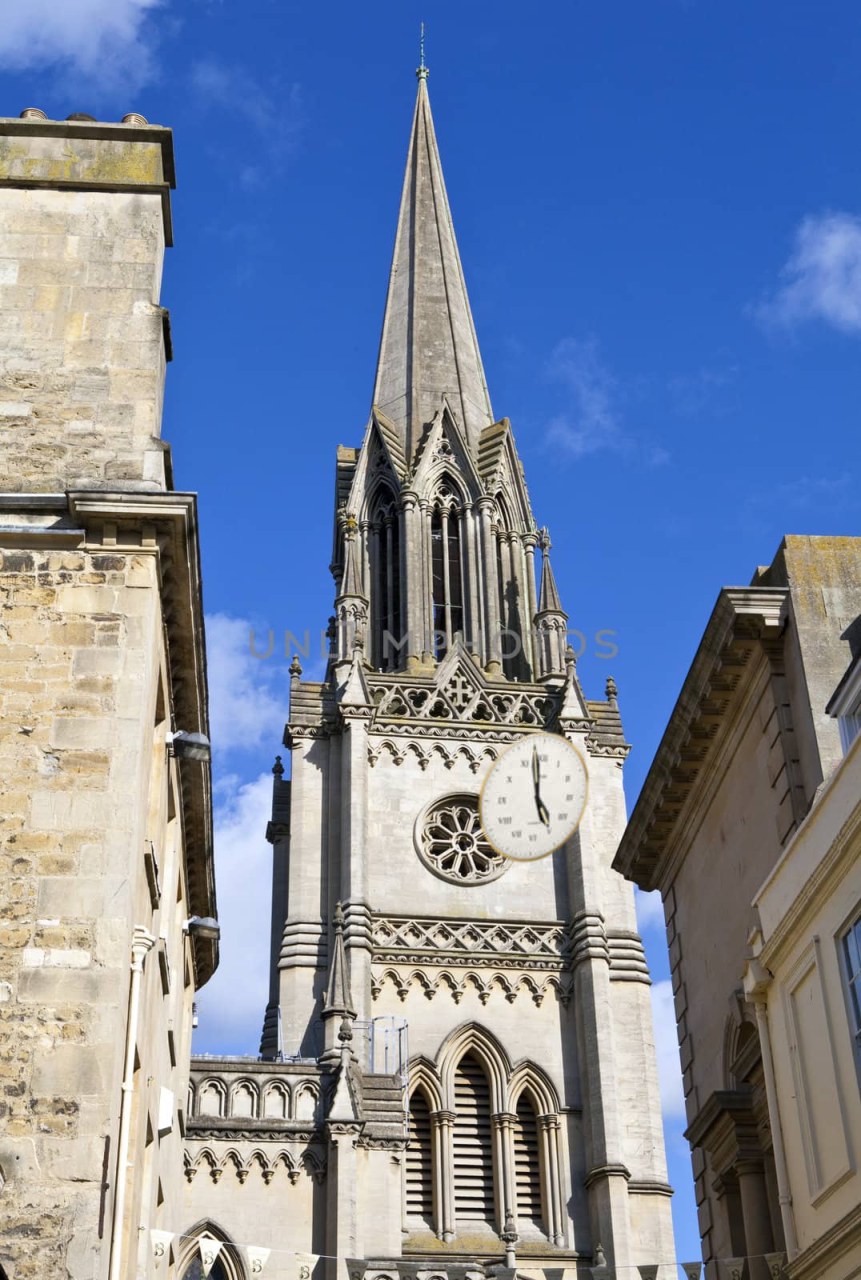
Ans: 4:58
